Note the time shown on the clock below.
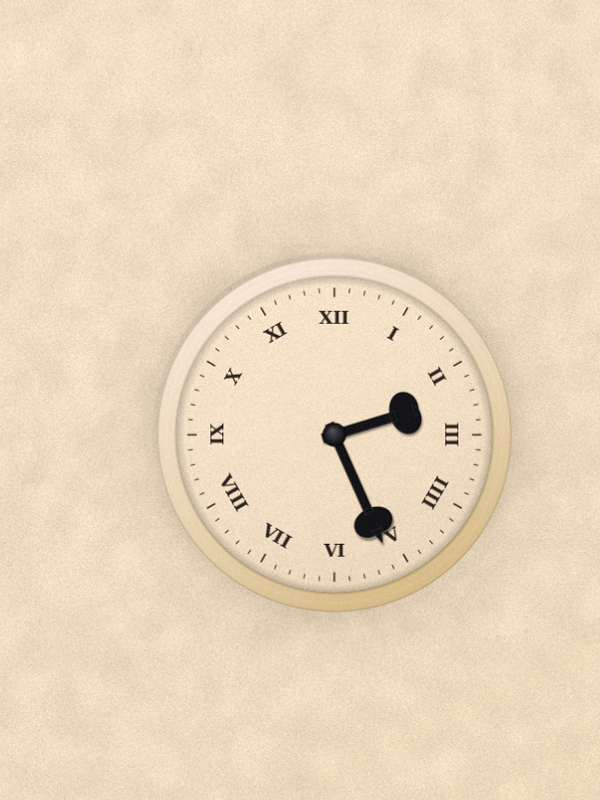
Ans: 2:26
